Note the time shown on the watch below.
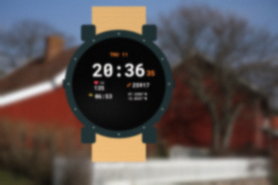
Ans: 20:36
